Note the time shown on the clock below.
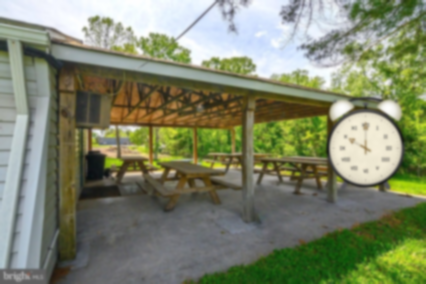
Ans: 10:00
